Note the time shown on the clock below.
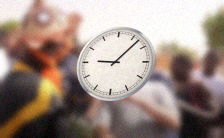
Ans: 9:07
